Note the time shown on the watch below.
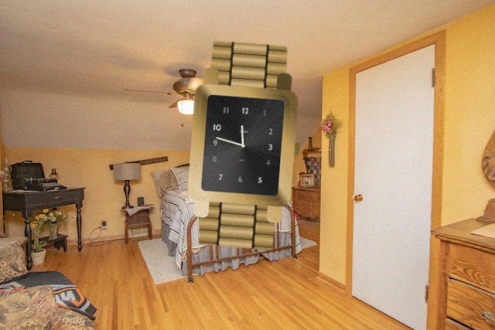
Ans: 11:47
